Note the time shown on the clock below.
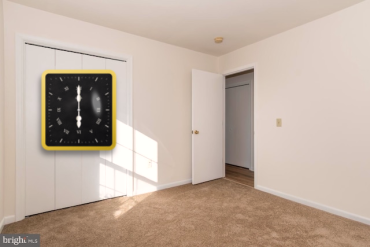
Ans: 6:00
